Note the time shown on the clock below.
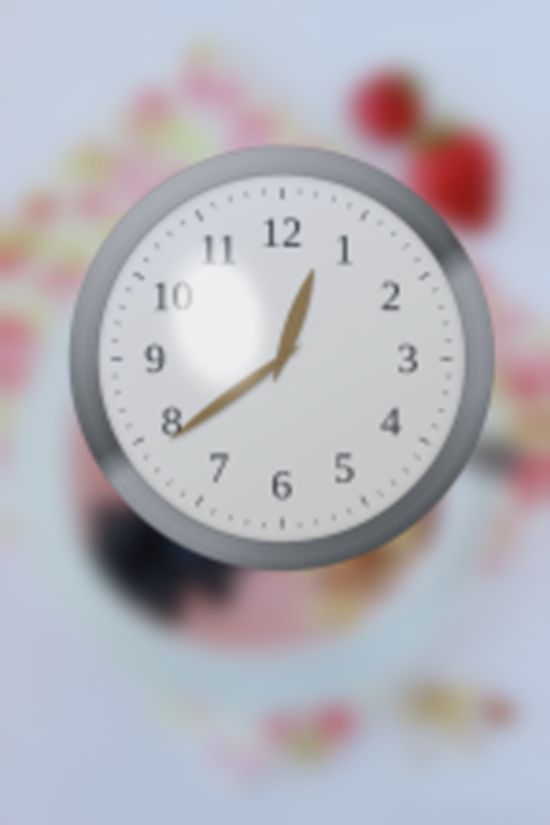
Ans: 12:39
